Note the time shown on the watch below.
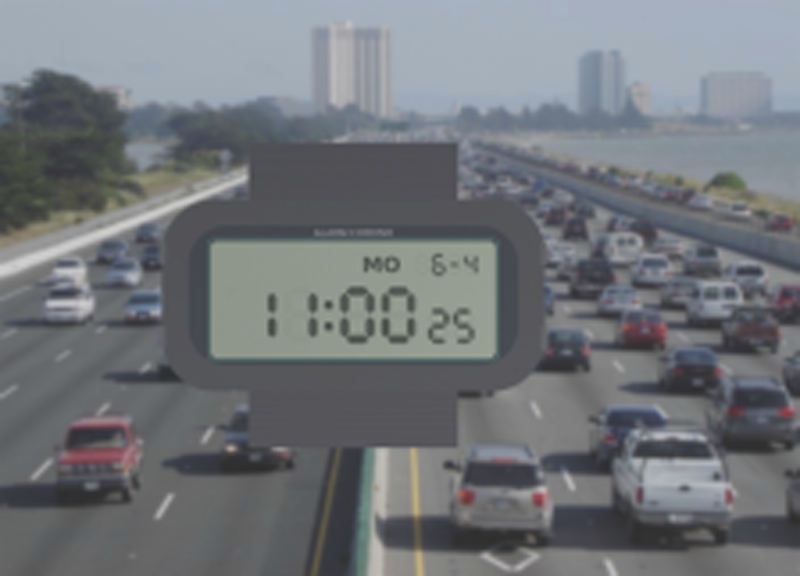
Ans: 11:00:25
